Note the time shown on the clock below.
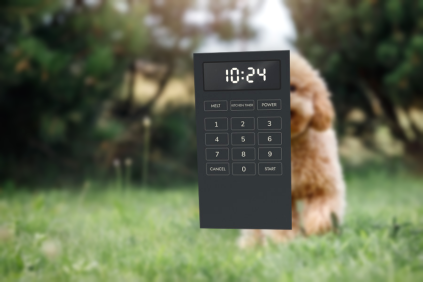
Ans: 10:24
